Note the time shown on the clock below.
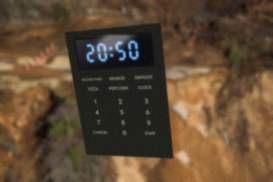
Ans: 20:50
